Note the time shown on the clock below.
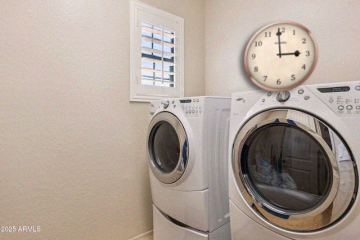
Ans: 2:59
